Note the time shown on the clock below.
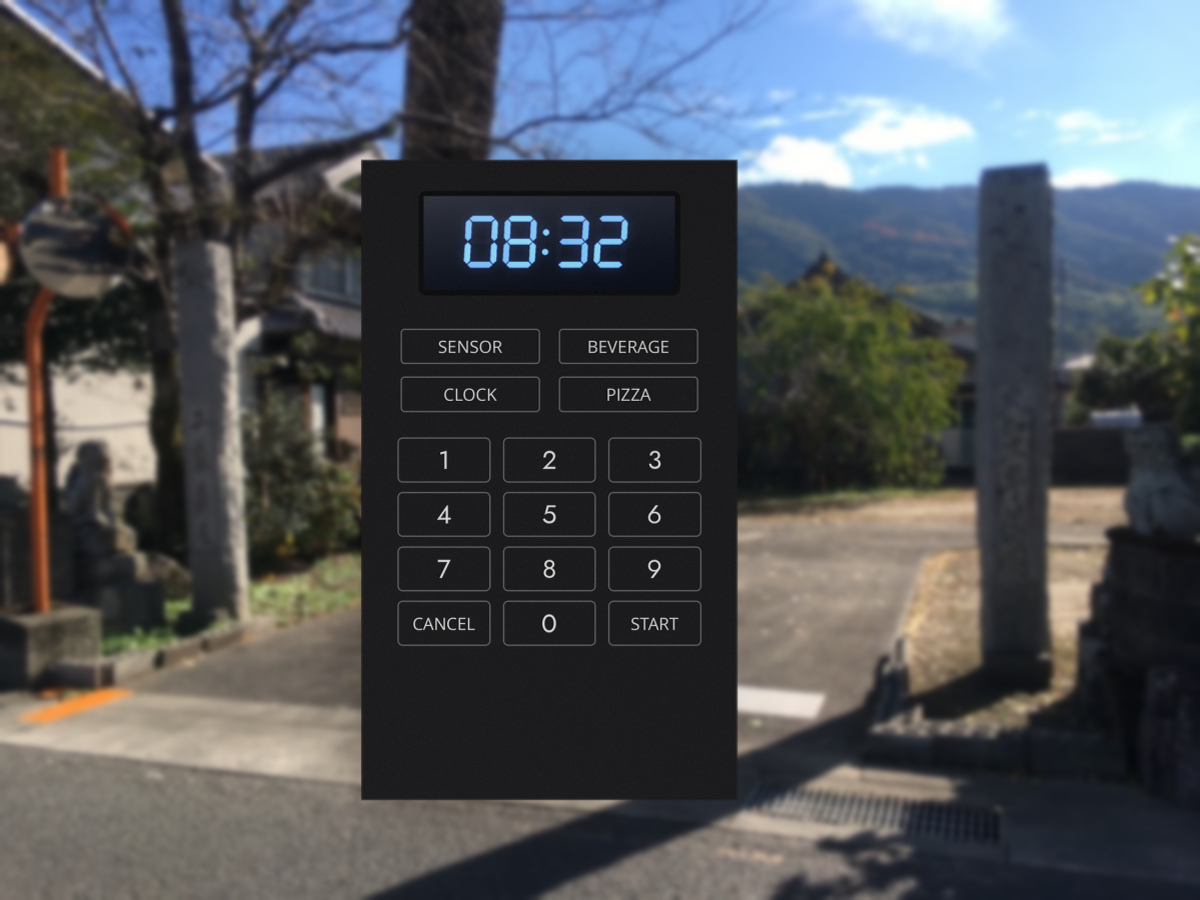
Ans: 8:32
